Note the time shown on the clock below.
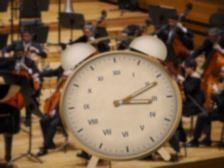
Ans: 3:11
